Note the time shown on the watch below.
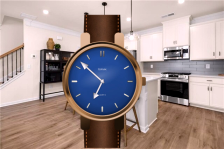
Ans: 6:52
